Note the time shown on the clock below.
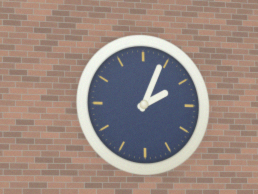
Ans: 2:04
